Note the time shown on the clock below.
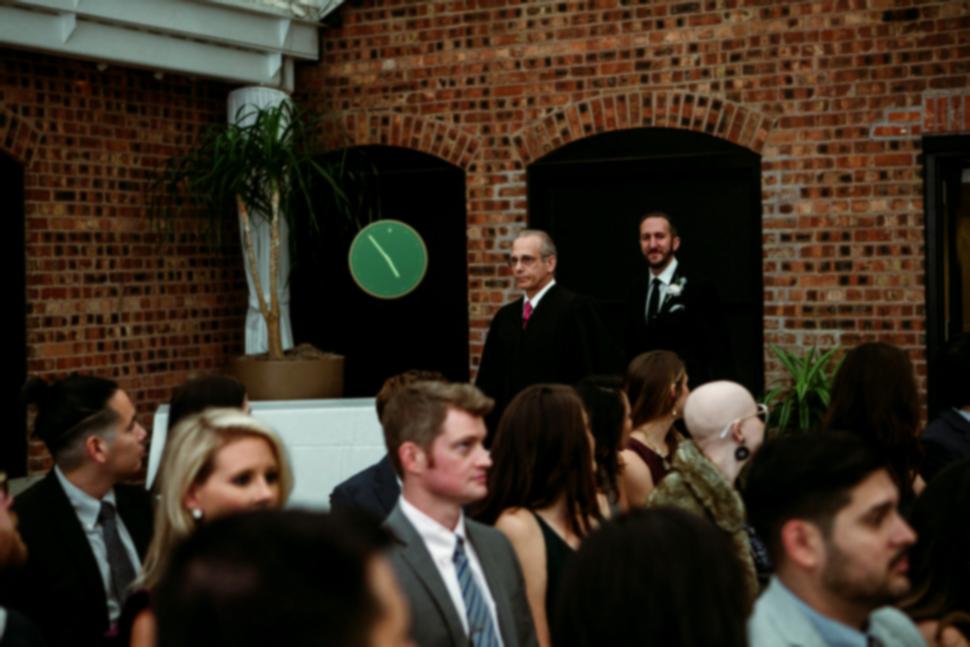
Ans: 4:53
